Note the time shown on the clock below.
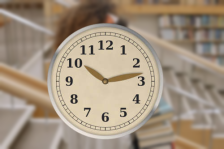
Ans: 10:13
